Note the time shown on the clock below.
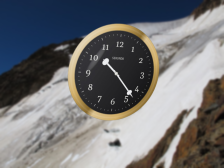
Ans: 10:23
